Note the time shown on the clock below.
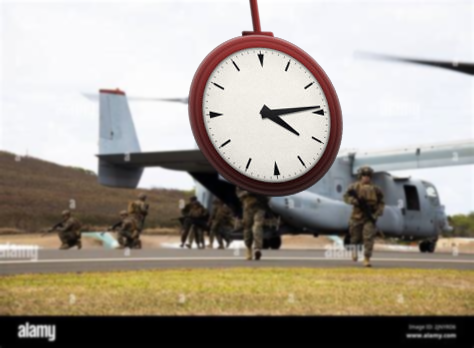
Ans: 4:14
